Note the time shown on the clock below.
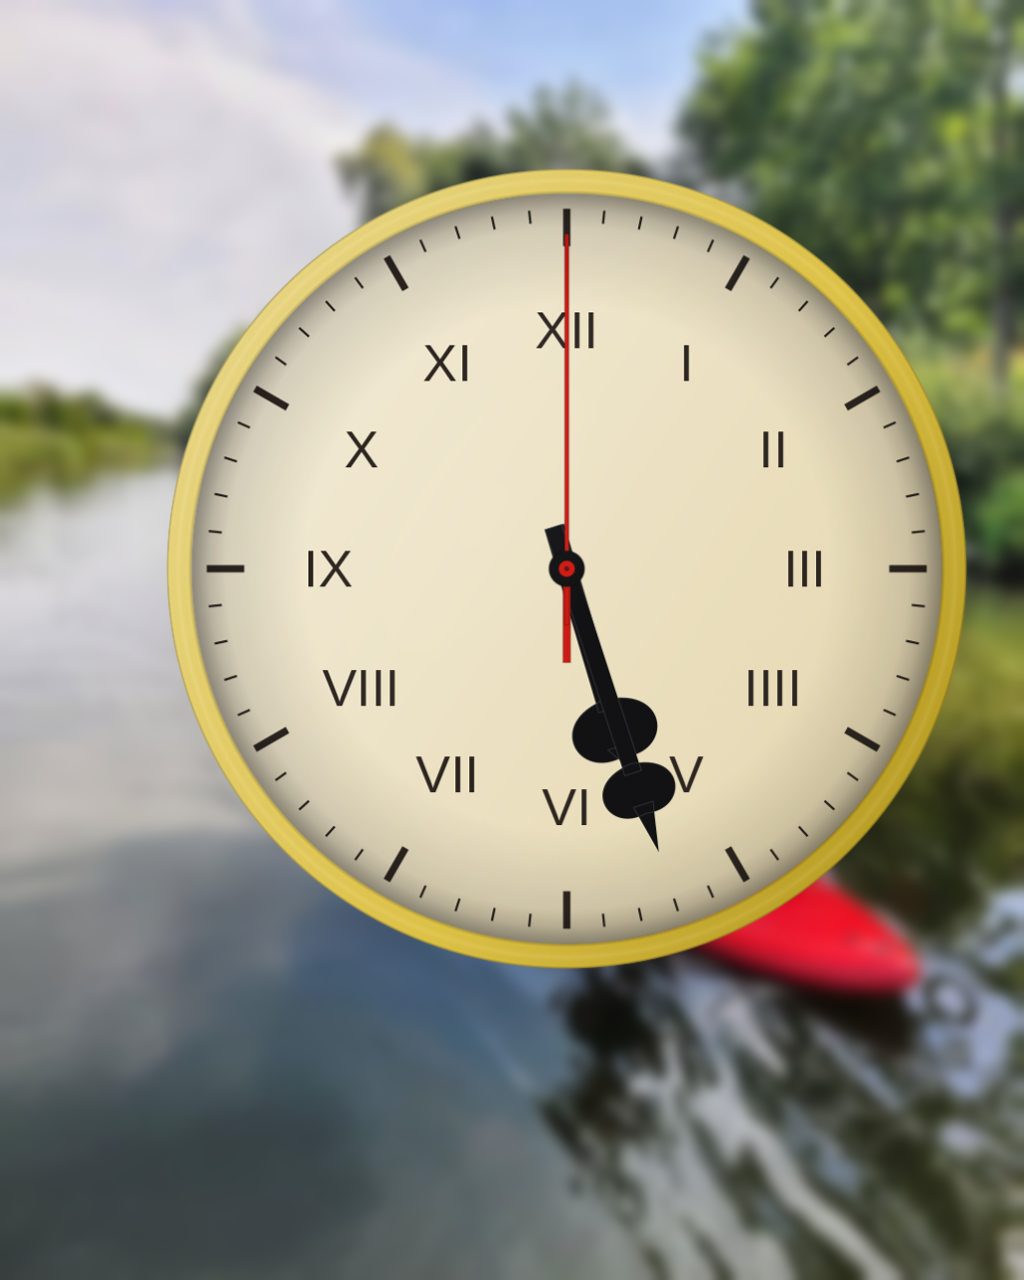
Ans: 5:27:00
